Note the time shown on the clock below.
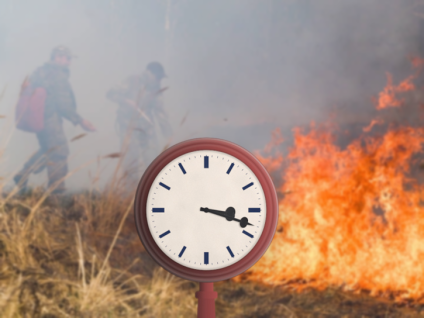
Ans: 3:18
